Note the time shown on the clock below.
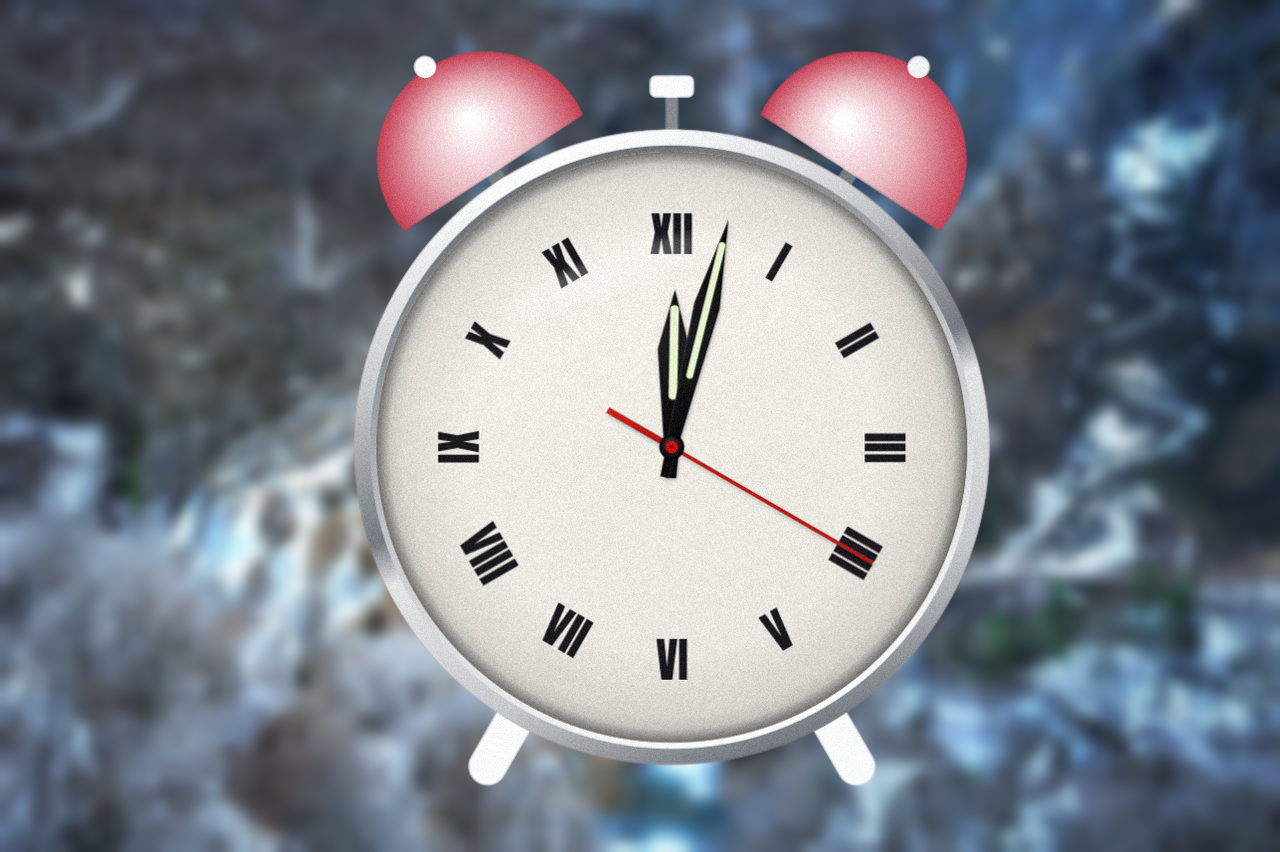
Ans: 12:02:20
